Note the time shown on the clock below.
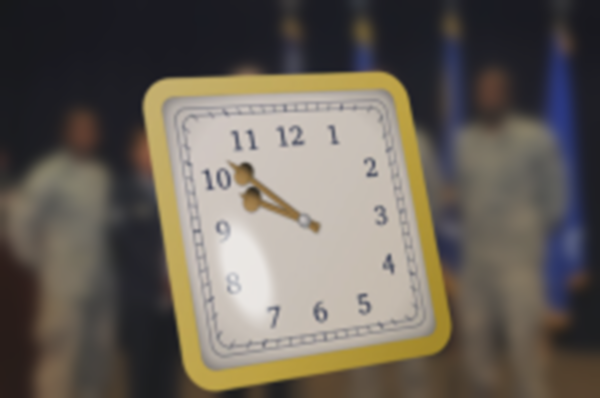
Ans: 9:52
